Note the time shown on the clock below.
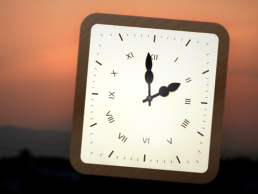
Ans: 1:59
